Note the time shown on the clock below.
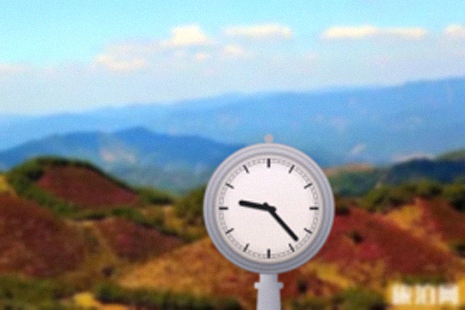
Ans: 9:23
